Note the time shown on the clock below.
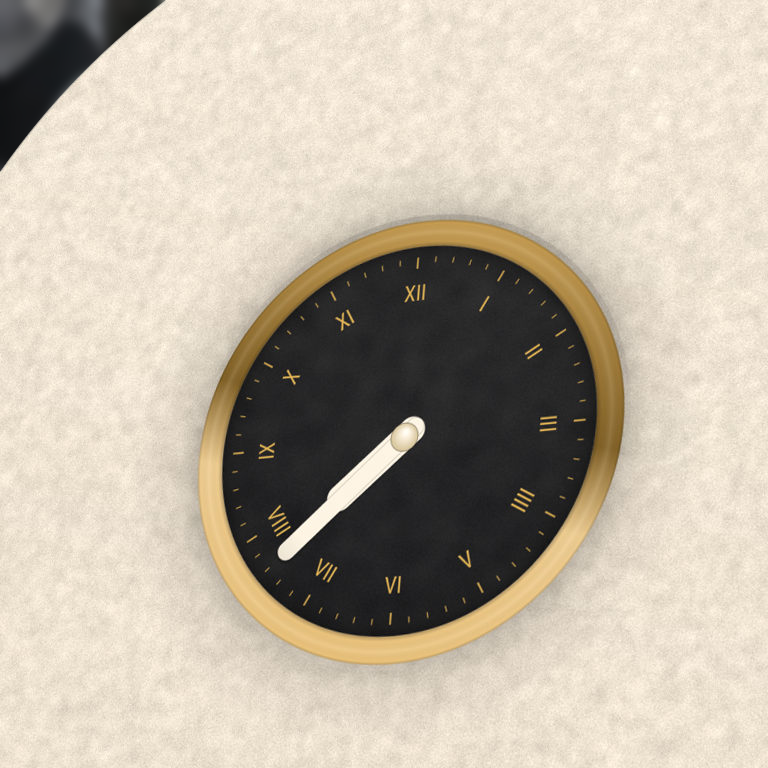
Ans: 7:38
